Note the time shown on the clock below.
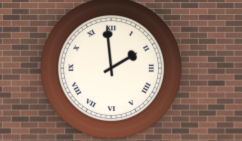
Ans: 1:59
